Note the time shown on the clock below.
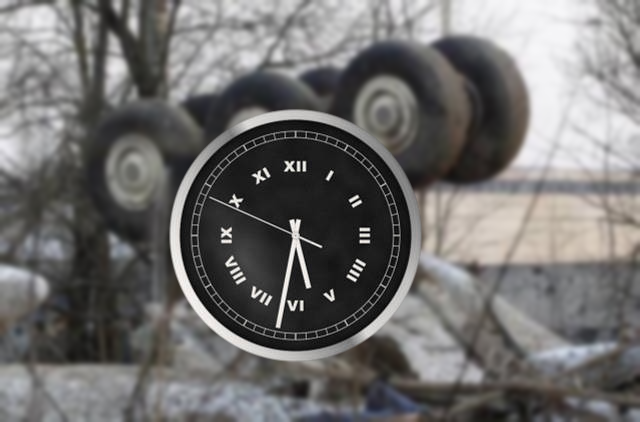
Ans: 5:31:49
